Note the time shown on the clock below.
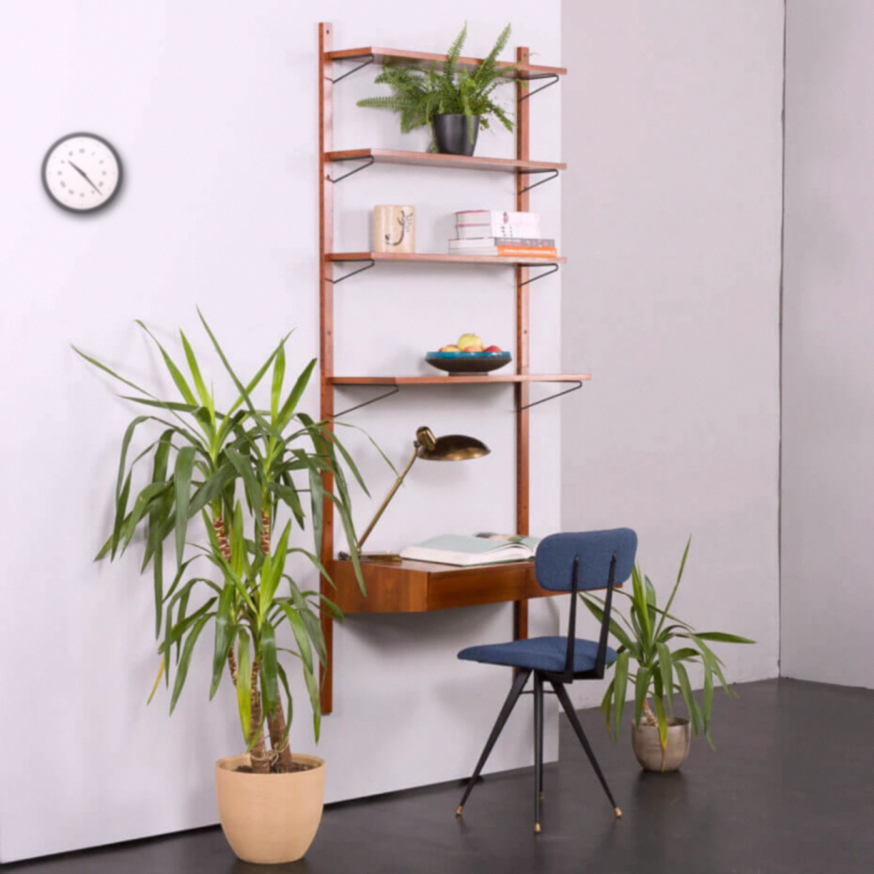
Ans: 10:23
